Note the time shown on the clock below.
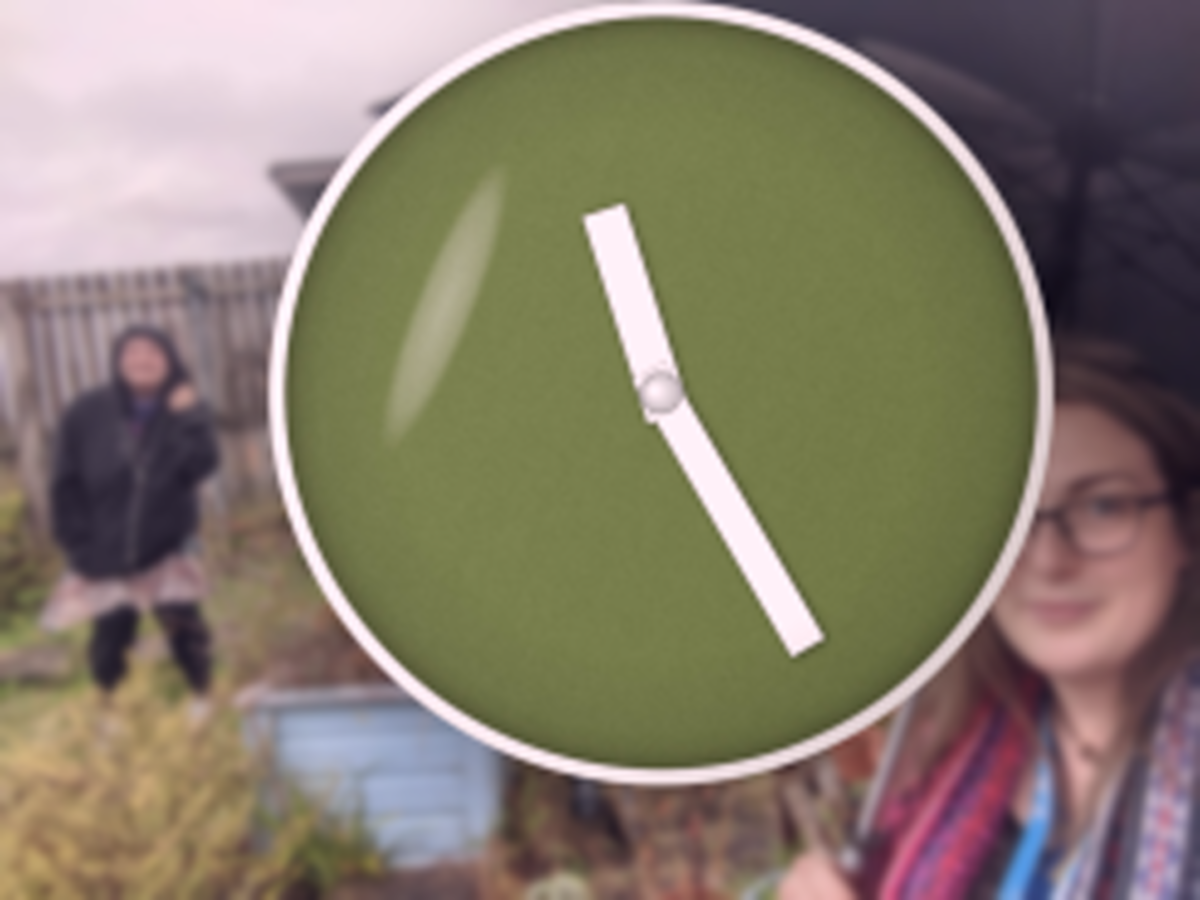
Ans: 11:25
